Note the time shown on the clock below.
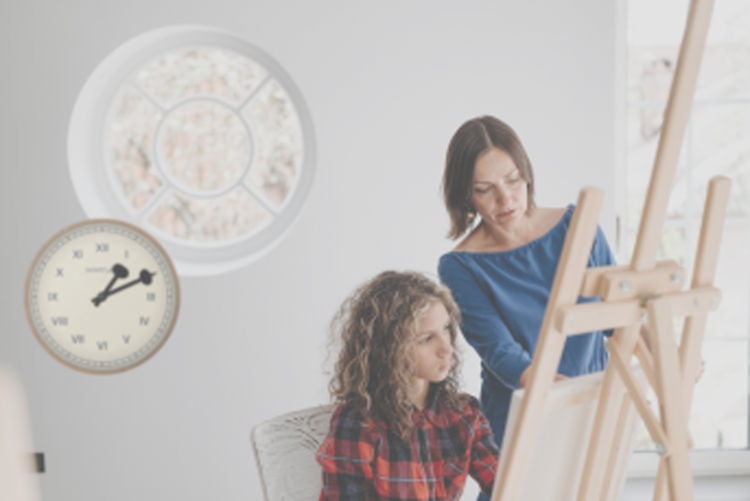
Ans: 1:11
